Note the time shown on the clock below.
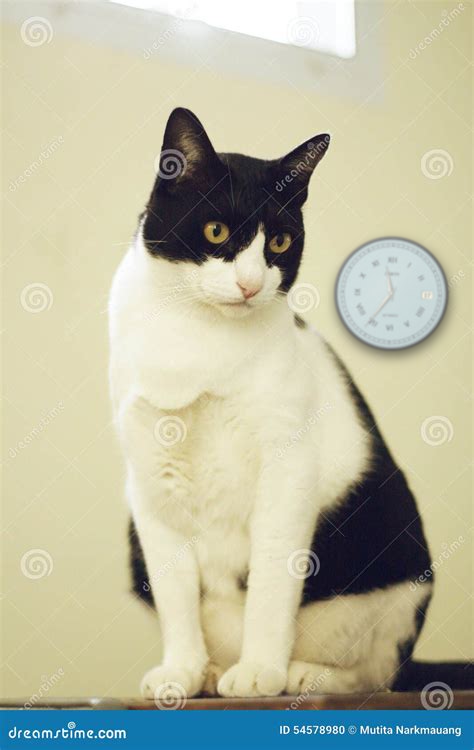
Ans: 11:36
